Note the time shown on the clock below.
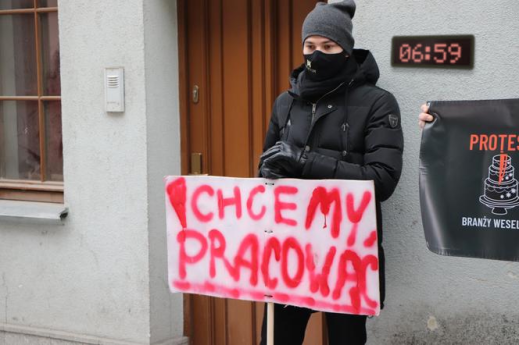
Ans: 6:59
